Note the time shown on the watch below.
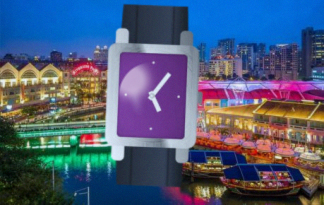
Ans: 5:06
